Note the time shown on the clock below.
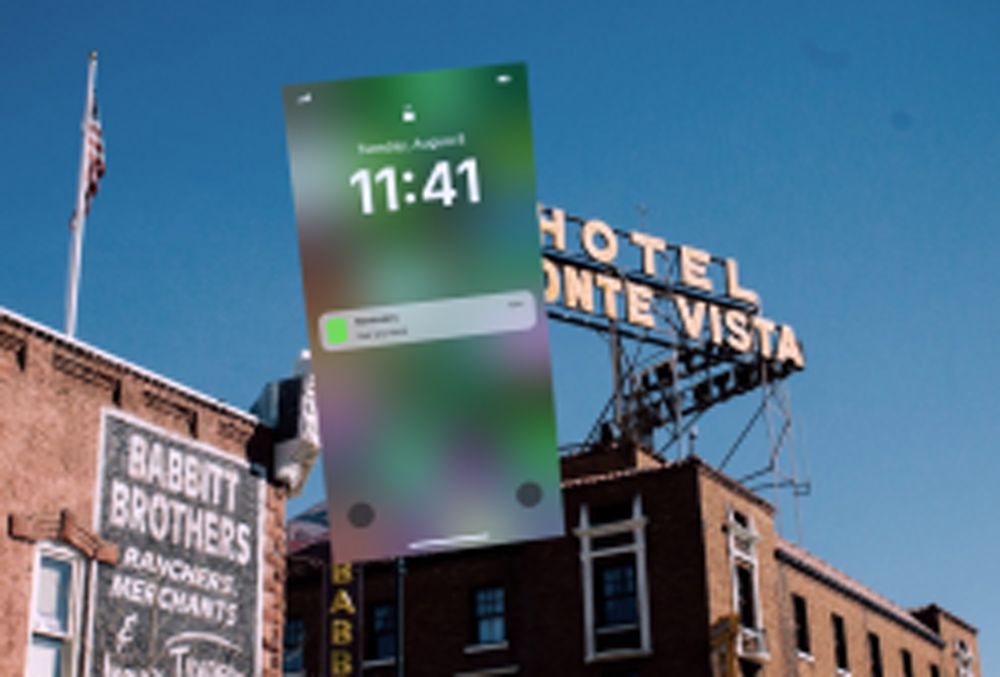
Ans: 11:41
